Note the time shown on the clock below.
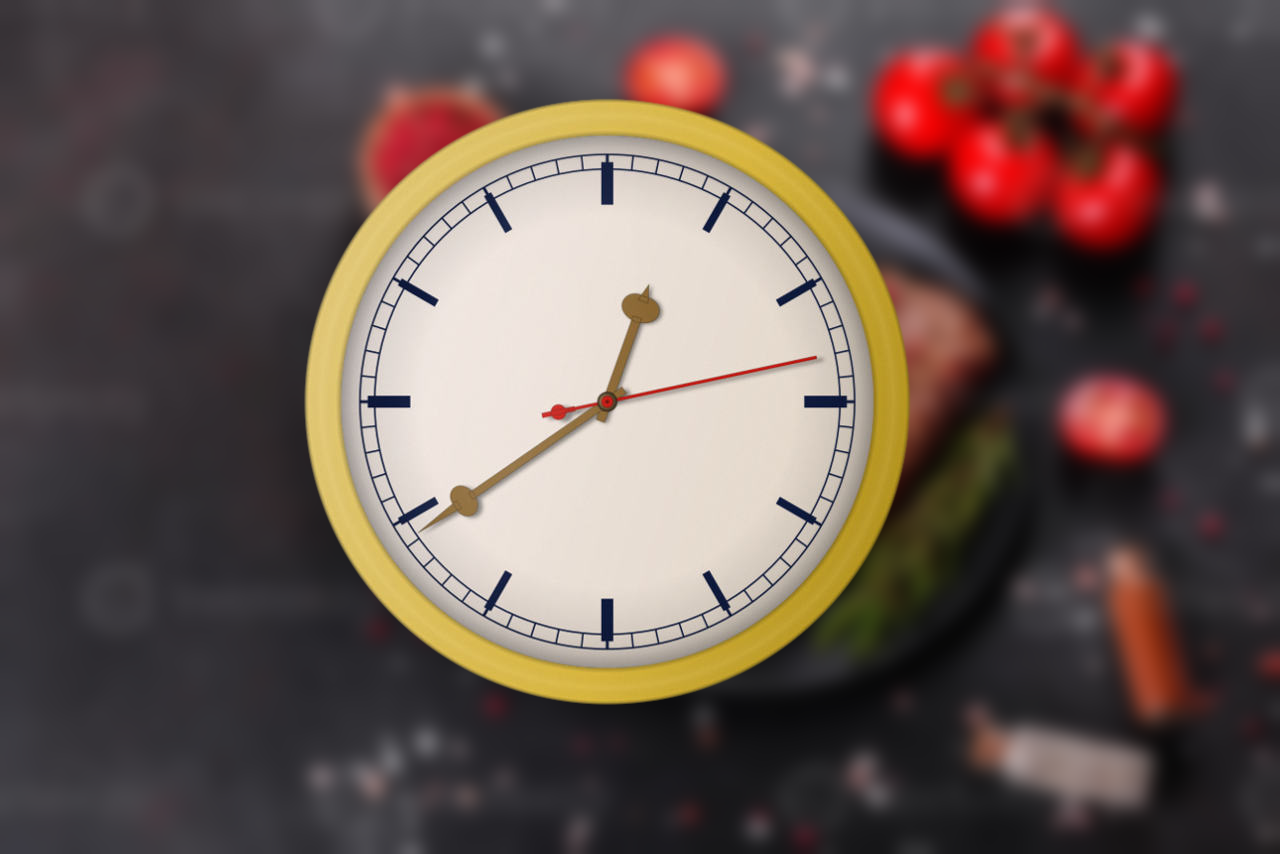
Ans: 12:39:13
